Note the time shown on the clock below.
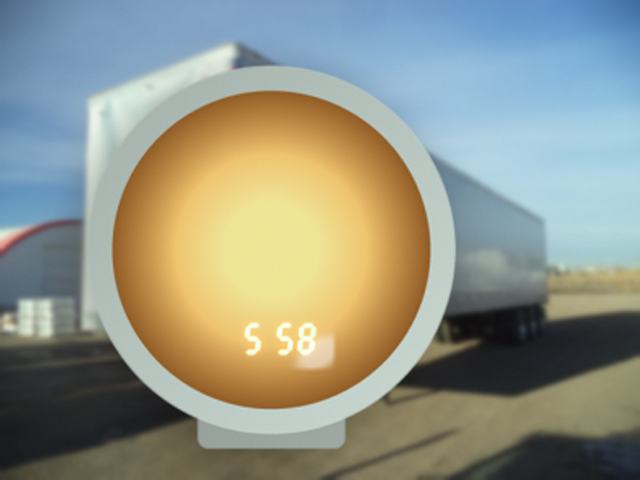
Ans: 5:58
